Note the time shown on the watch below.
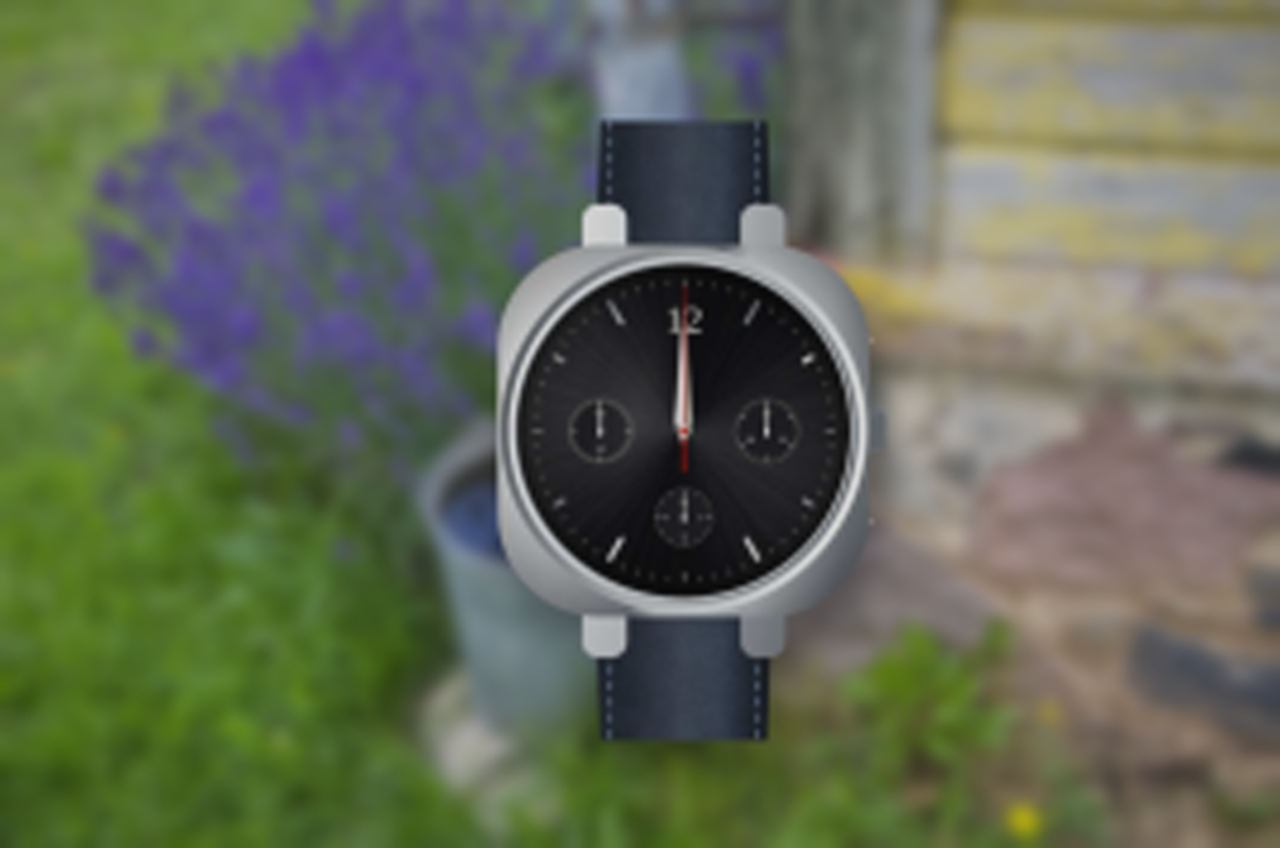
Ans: 12:00
